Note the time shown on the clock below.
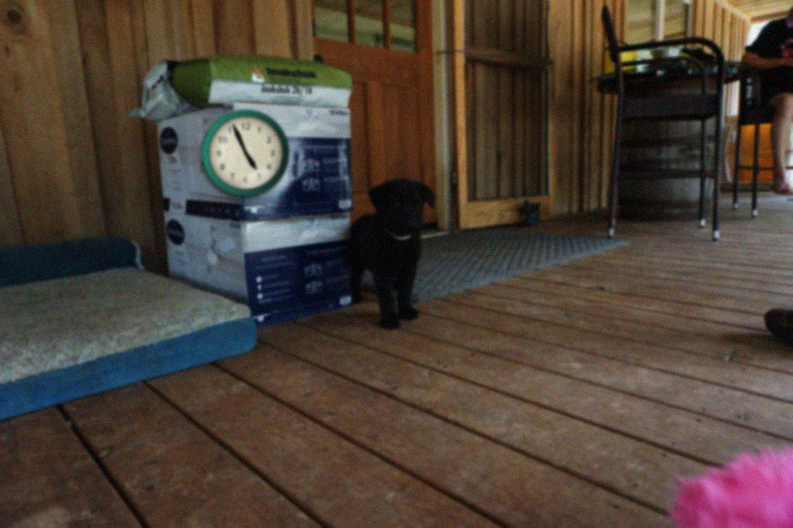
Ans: 4:56
